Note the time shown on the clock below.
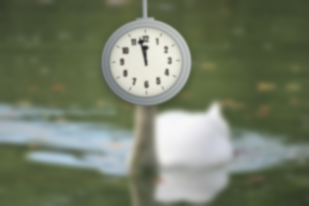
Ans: 11:58
